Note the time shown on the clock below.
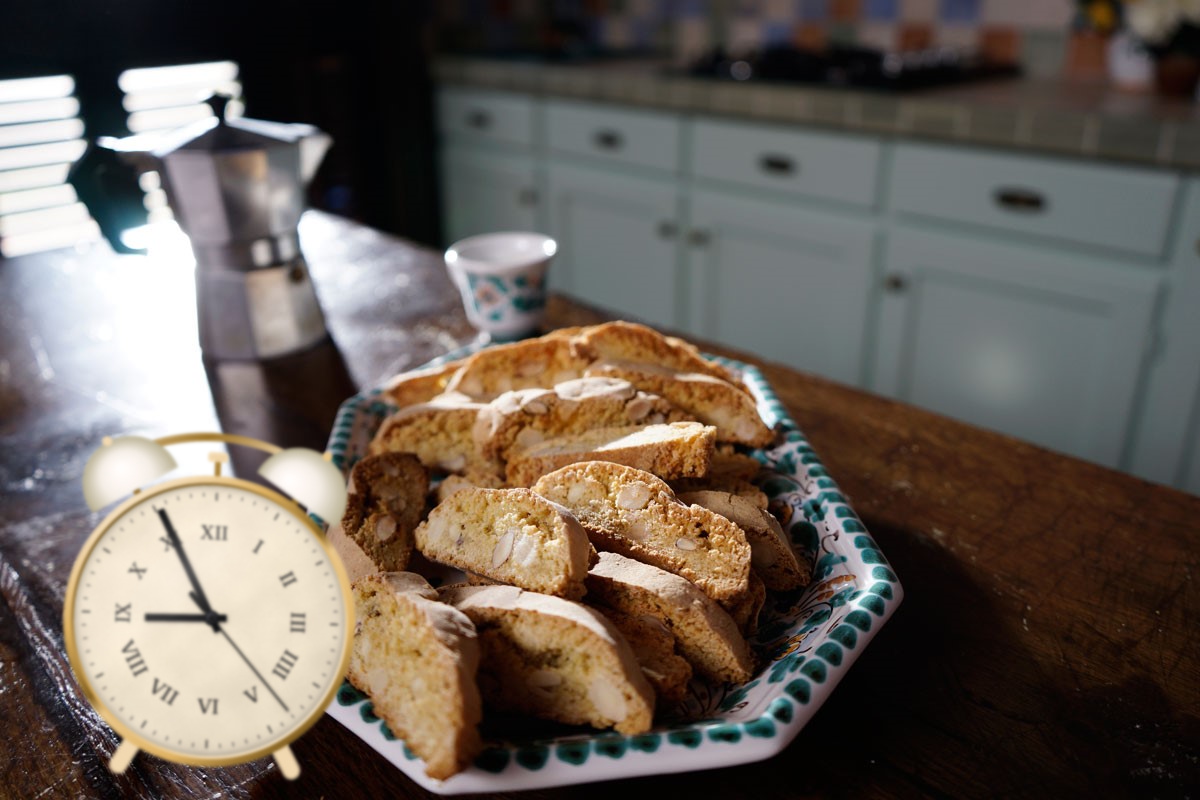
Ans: 8:55:23
